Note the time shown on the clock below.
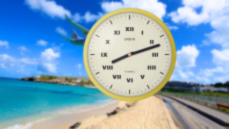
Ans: 8:12
